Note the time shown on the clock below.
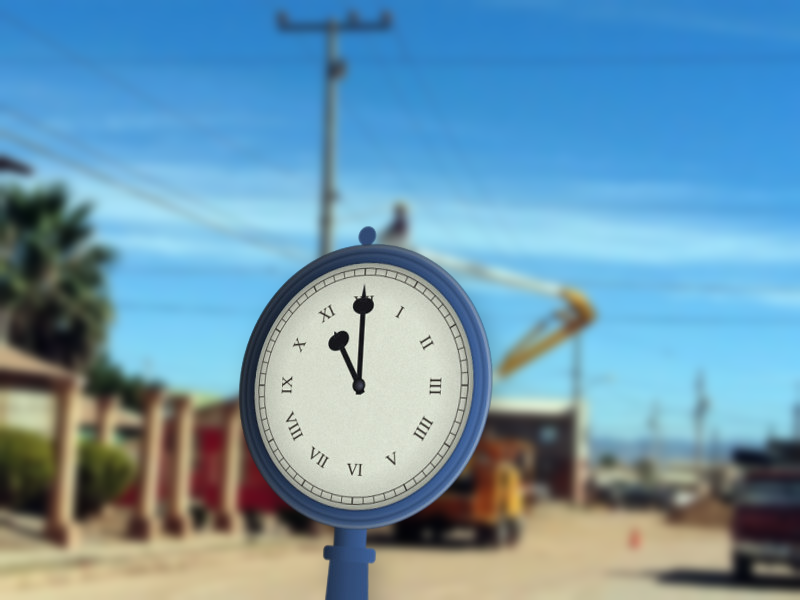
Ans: 11:00
